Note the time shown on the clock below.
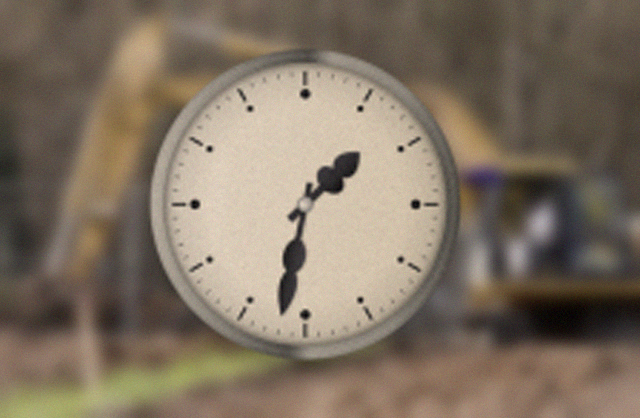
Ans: 1:32
